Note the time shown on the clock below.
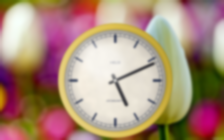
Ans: 5:11
